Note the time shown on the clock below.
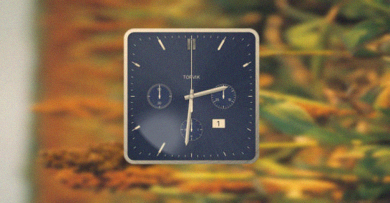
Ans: 2:31
